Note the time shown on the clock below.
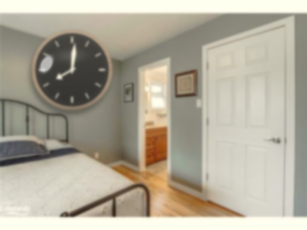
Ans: 8:01
